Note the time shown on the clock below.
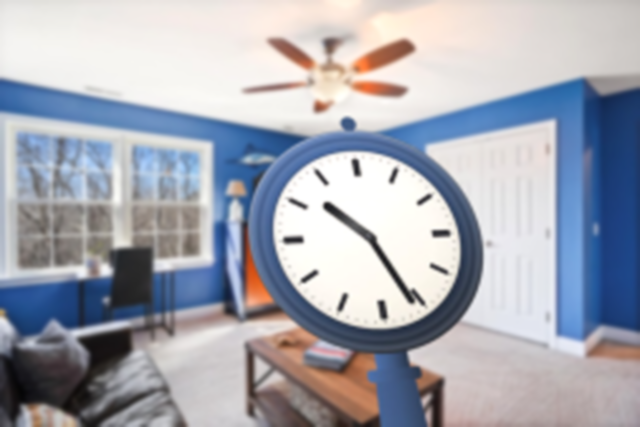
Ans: 10:26
